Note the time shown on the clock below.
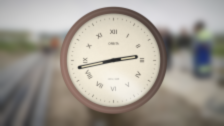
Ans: 2:43
